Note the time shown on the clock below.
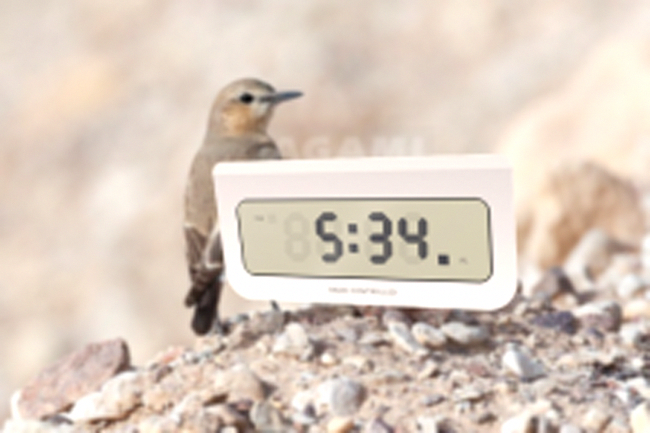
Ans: 5:34
